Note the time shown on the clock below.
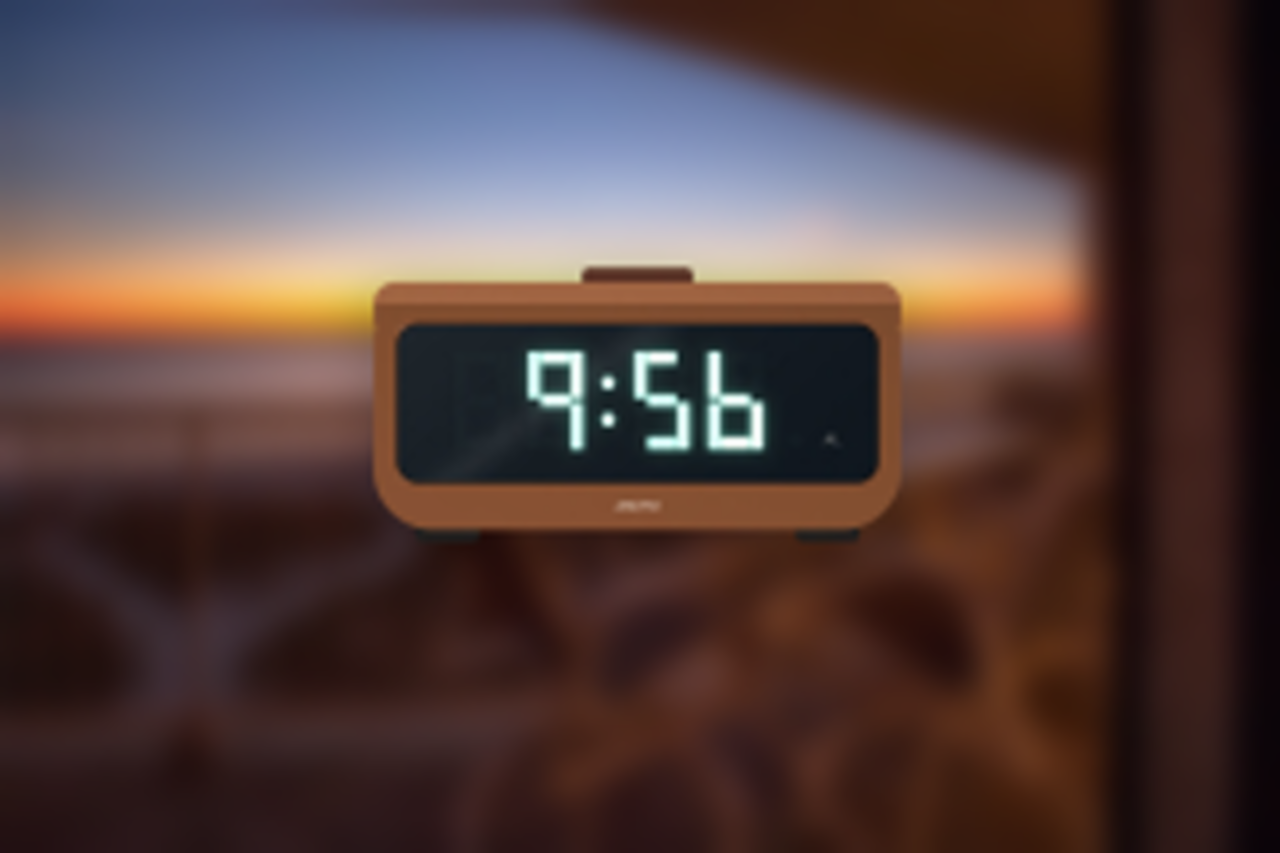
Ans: 9:56
